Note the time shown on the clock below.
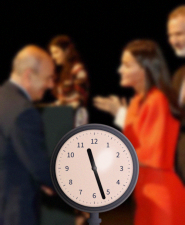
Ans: 11:27
